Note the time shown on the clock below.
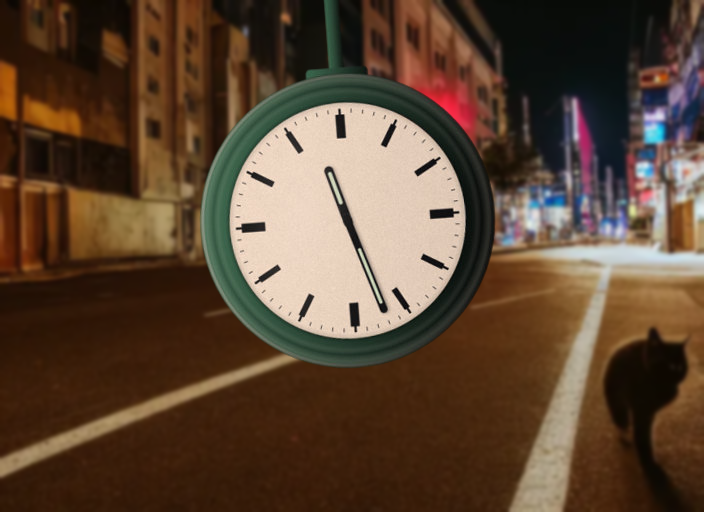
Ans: 11:27
